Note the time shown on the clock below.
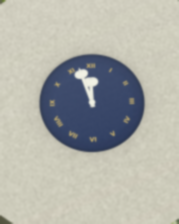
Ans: 11:57
